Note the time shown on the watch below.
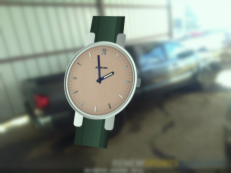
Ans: 1:58
